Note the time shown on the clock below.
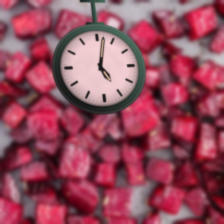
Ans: 5:02
